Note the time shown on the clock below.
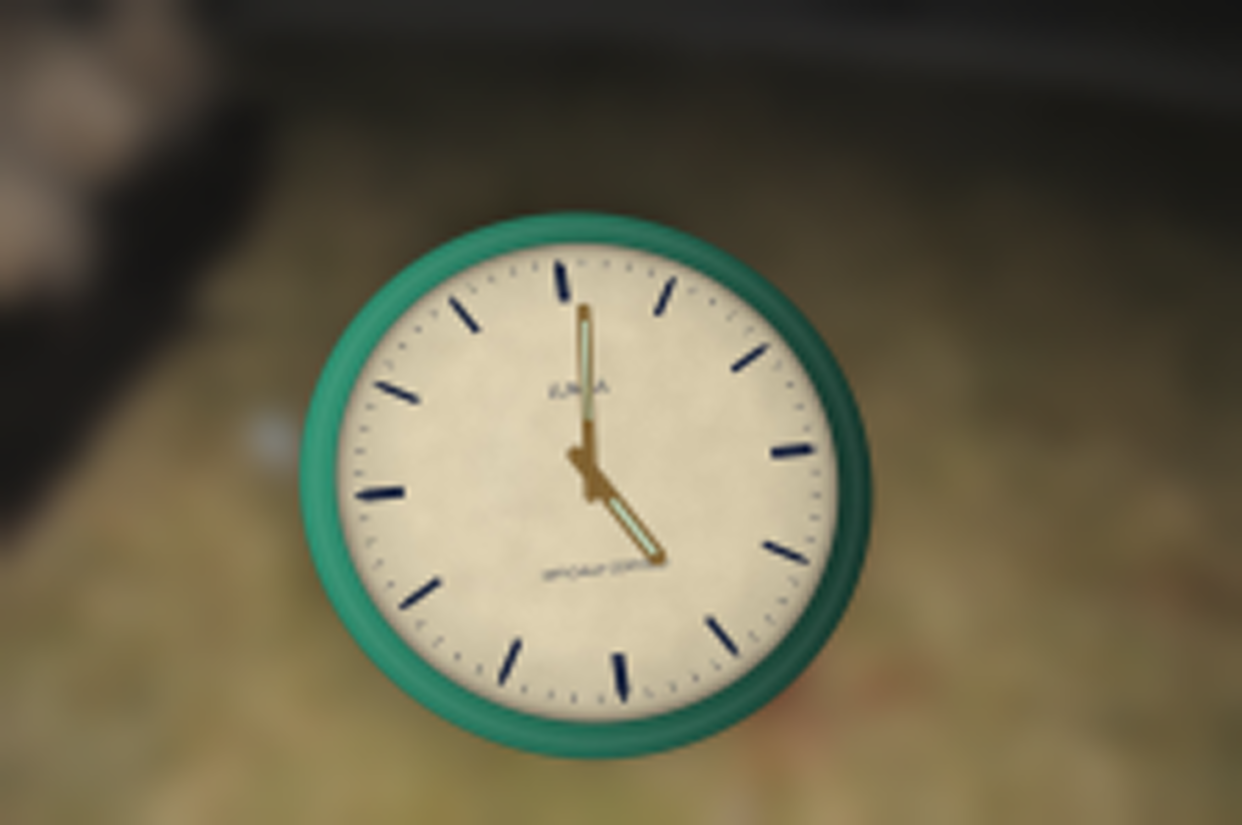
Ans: 5:01
